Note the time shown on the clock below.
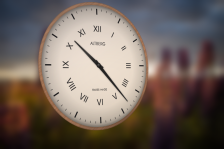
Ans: 10:23
